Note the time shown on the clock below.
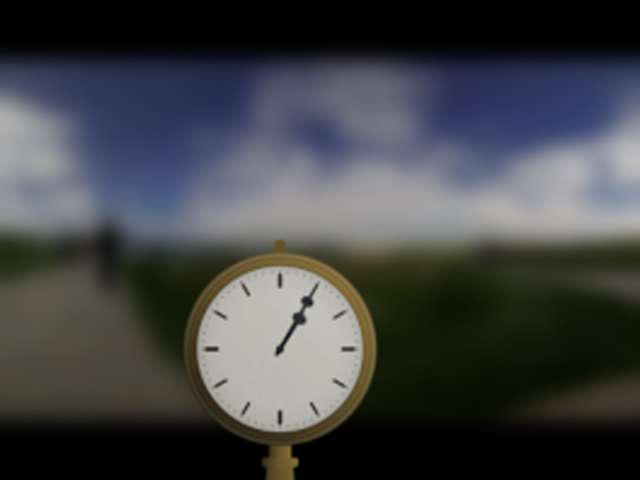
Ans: 1:05
